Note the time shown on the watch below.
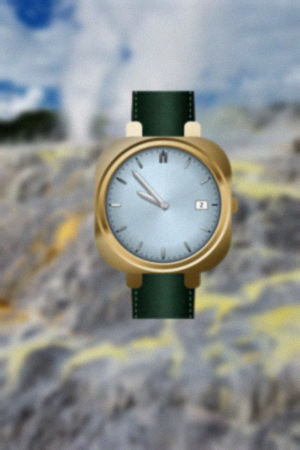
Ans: 9:53
